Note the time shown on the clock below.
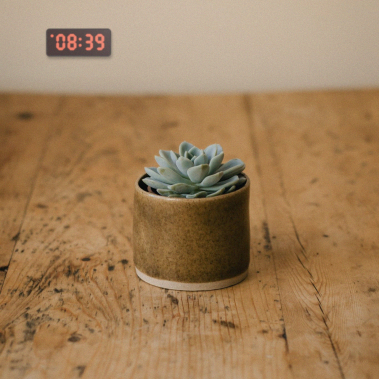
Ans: 8:39
